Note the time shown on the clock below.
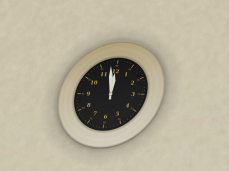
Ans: 11:58
